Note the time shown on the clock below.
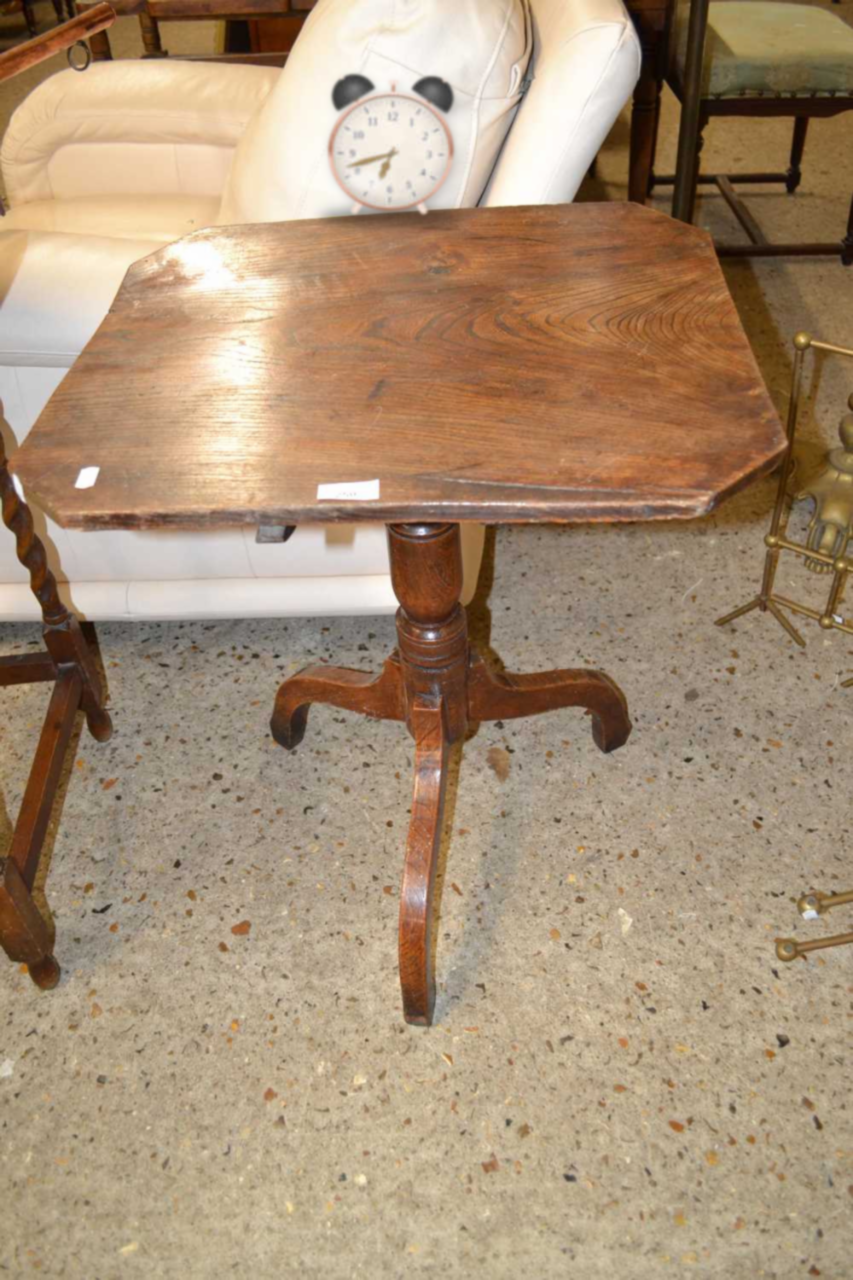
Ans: 6:42
